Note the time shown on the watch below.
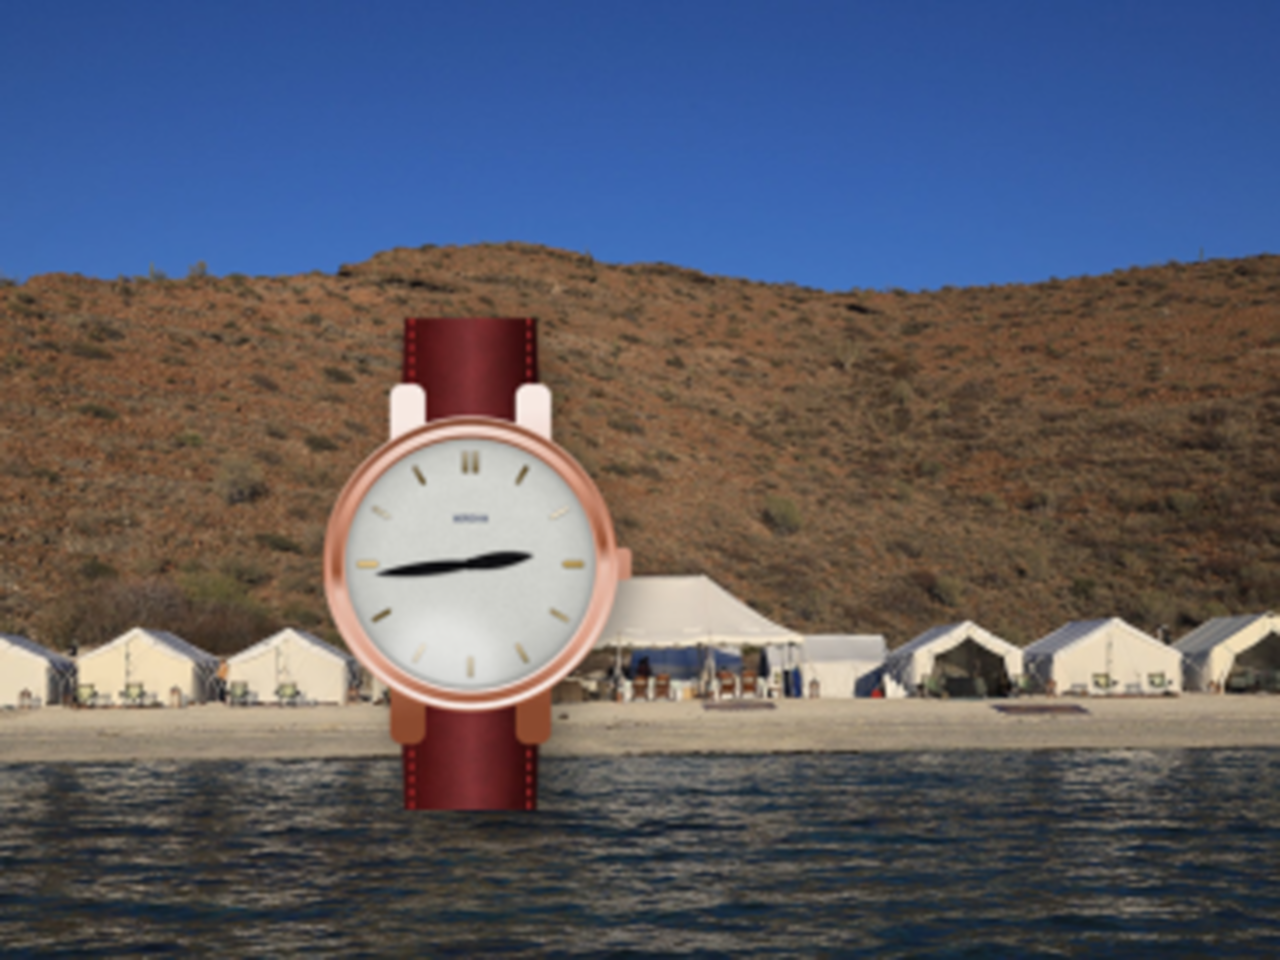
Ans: 2:44
